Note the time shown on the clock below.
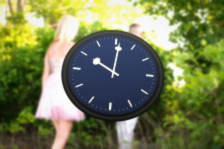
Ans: 10:01
